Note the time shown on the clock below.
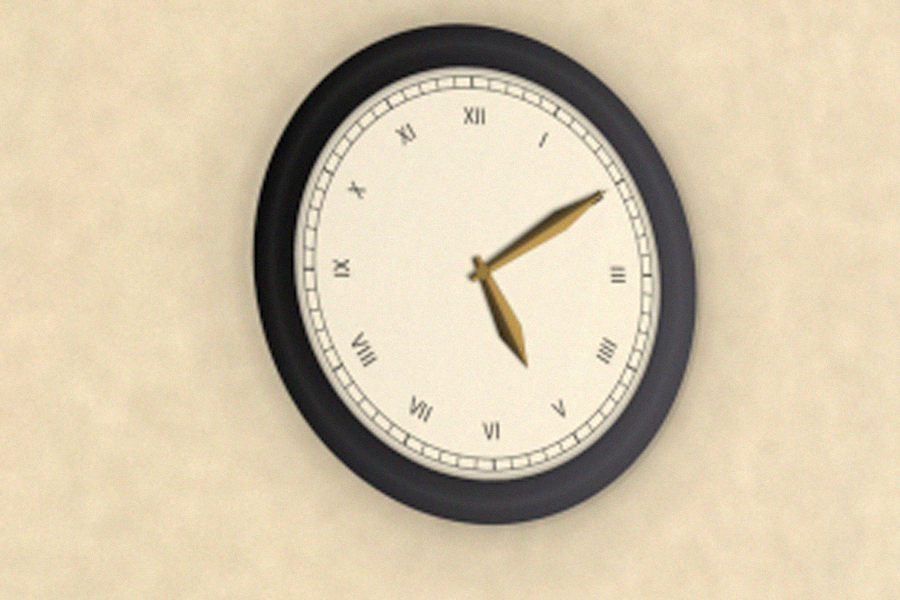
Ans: 5:10
